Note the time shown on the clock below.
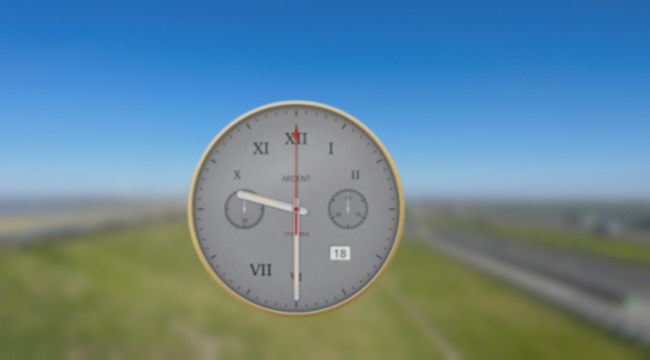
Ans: 9:30
